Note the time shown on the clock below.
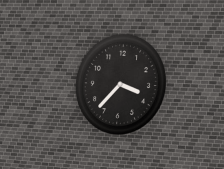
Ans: 3:37
